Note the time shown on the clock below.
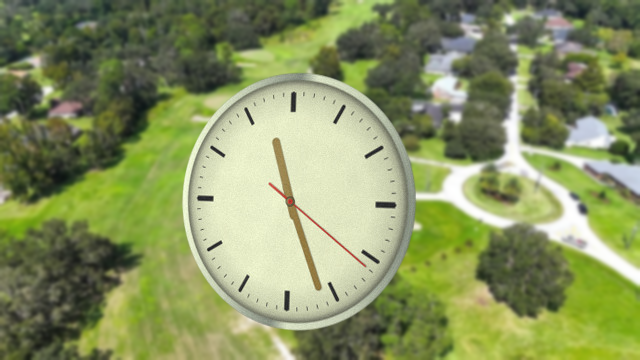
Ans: 11:26:21
